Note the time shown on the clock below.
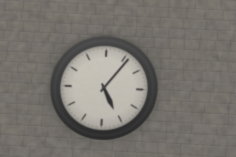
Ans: 5:06
